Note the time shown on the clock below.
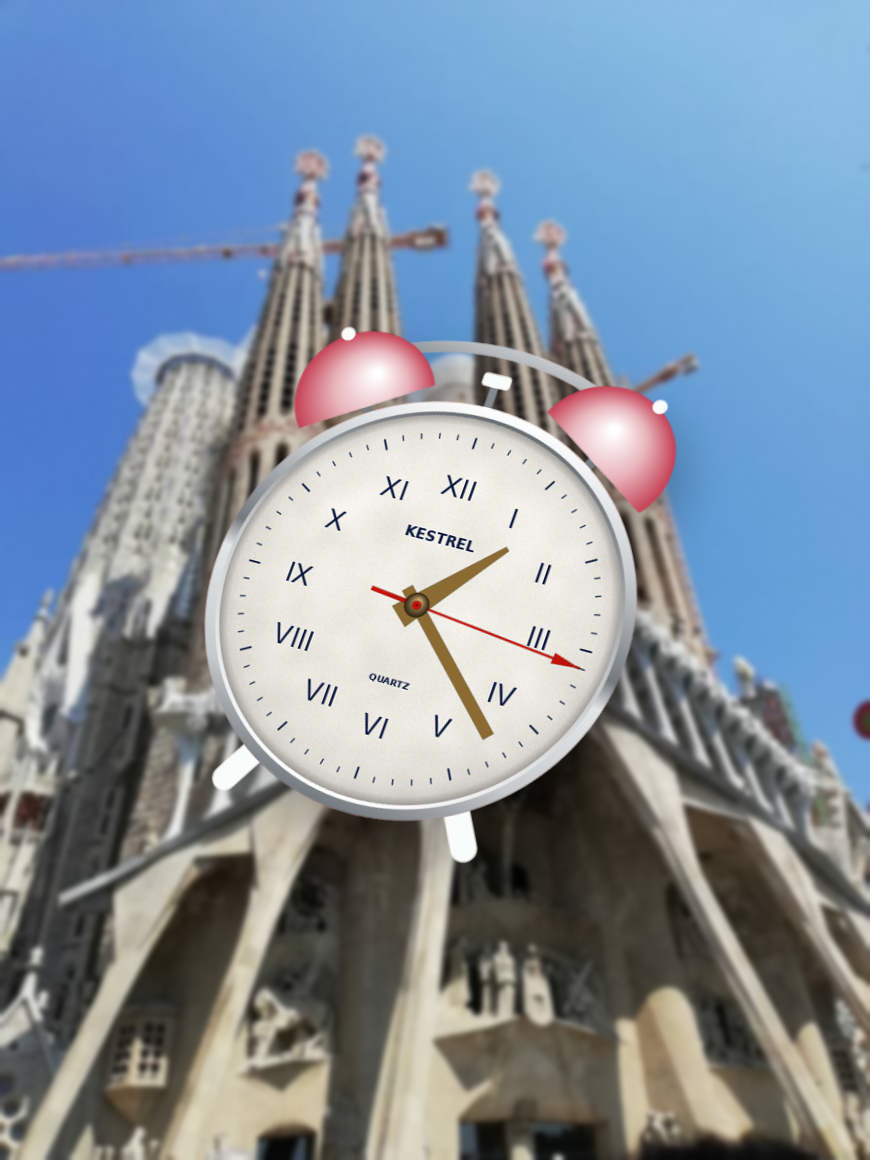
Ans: 1:22:16
